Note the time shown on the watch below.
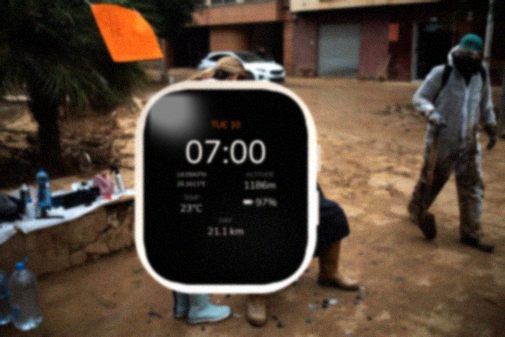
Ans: 7:00
